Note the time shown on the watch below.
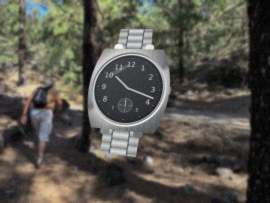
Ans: 10:18
